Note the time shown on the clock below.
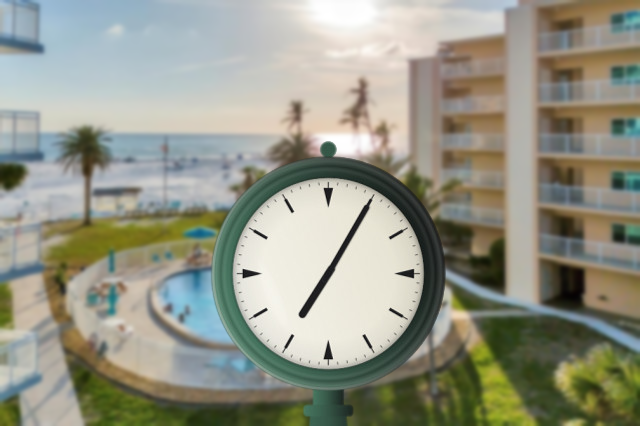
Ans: 7:05
